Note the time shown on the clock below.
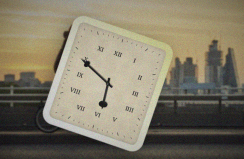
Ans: 5:49
